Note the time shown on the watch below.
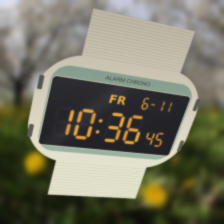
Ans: 10:36:45
